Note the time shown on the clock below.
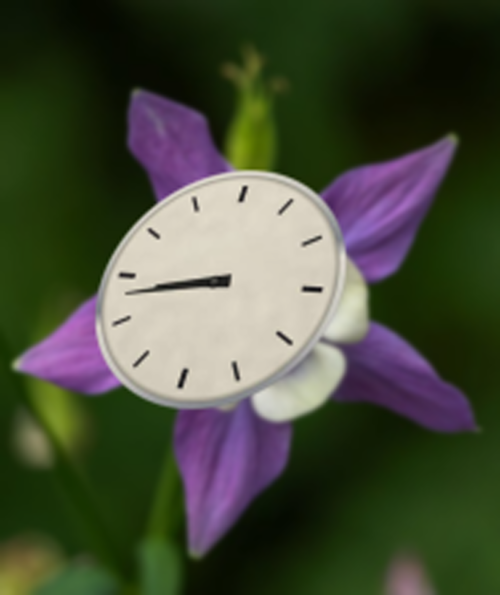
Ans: 8:43
